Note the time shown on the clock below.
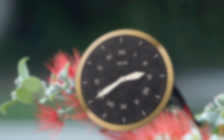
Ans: 2:40
